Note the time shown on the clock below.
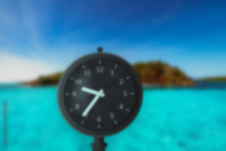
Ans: 9:36
